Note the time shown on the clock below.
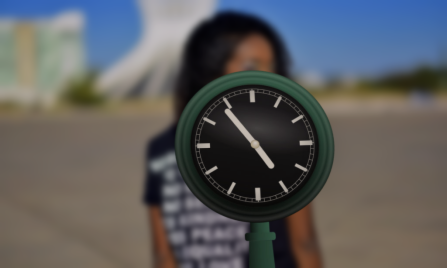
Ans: 4:54
